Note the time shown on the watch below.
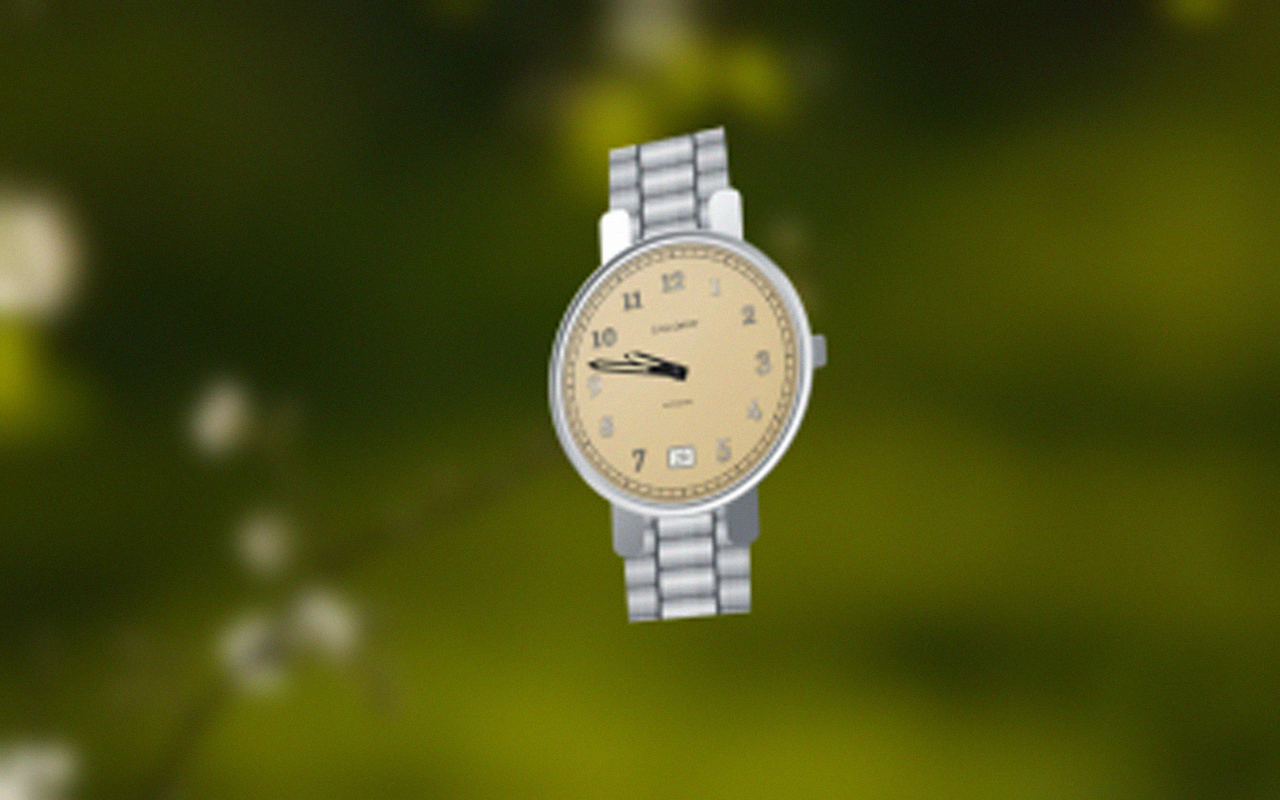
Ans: 9:47
